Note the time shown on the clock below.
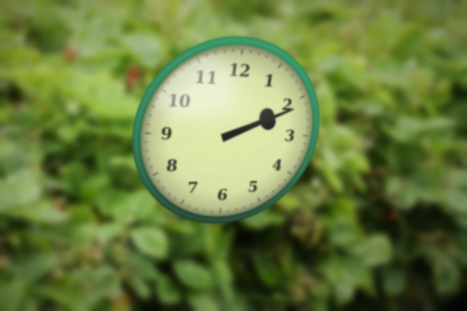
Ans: 2:11
